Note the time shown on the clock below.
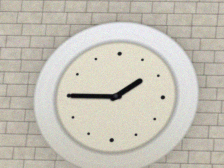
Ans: 1:45
